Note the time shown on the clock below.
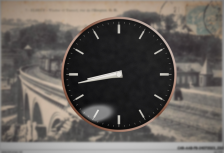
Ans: 8:43
